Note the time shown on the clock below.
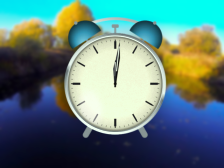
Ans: 12:01
